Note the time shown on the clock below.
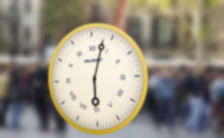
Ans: 6:03
